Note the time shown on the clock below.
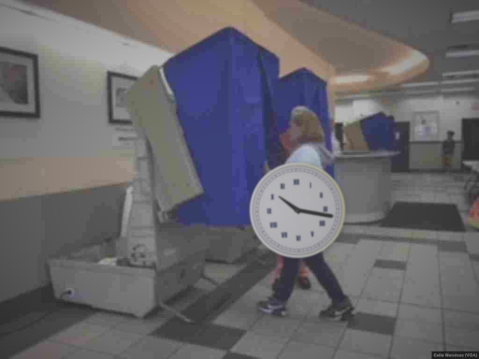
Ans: 10:17
